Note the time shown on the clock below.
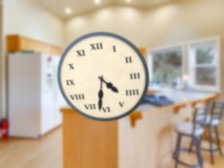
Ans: 4:32
